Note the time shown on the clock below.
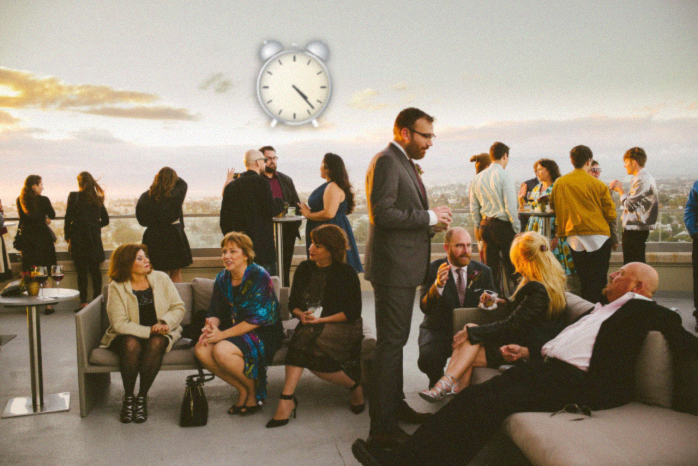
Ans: 4:23
